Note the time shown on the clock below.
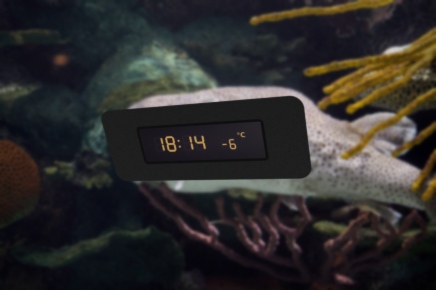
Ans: 18:14
